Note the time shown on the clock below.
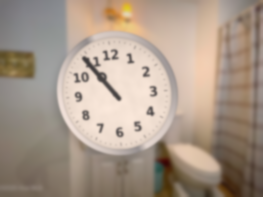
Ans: 10:54
